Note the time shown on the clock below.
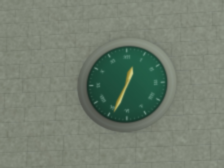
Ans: 12:34
